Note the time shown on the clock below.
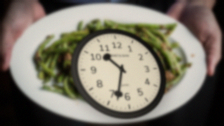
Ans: 10:33
